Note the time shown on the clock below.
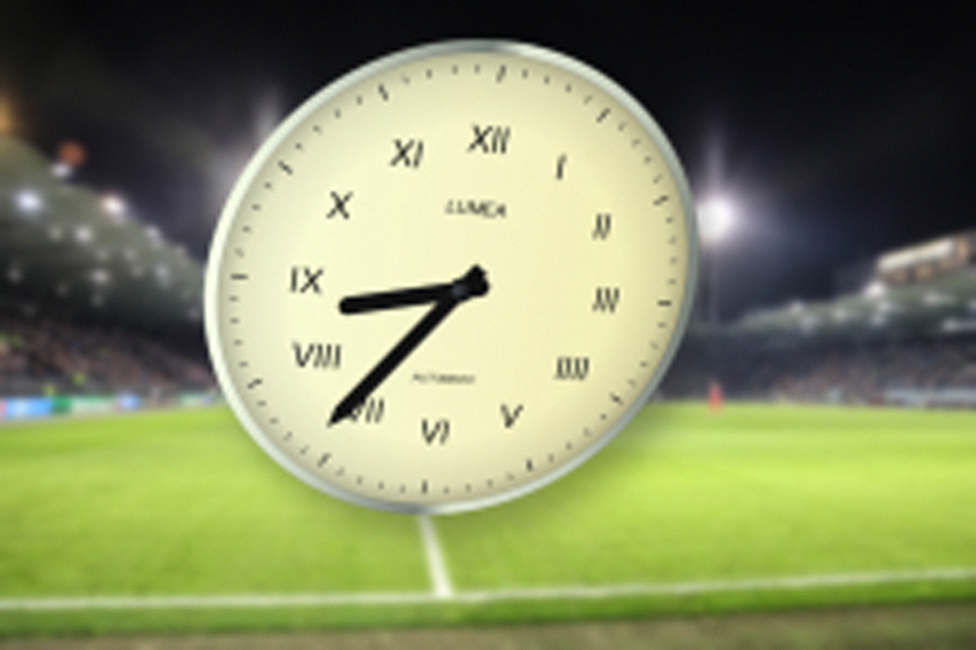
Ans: 8:36
